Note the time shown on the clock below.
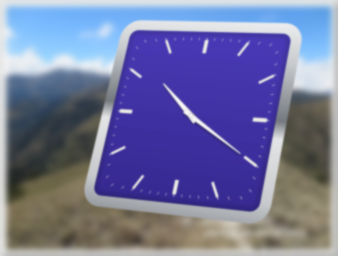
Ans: 10:20
